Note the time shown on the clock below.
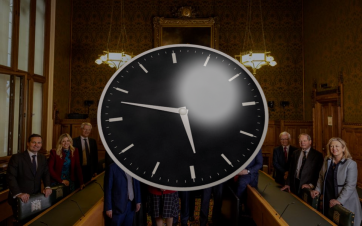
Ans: 5:48
